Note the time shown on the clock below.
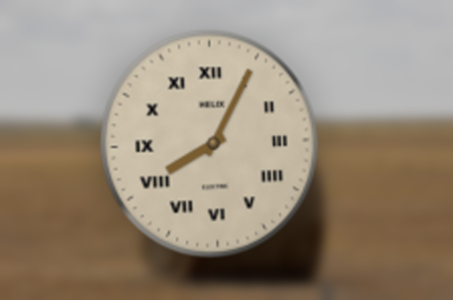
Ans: 8:05
